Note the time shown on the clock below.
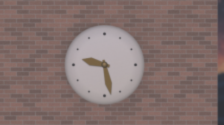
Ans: 9:28
